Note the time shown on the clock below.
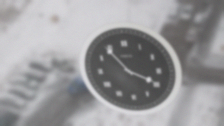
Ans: 3:54
